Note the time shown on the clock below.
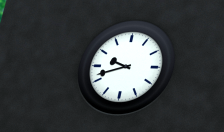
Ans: 9:42
